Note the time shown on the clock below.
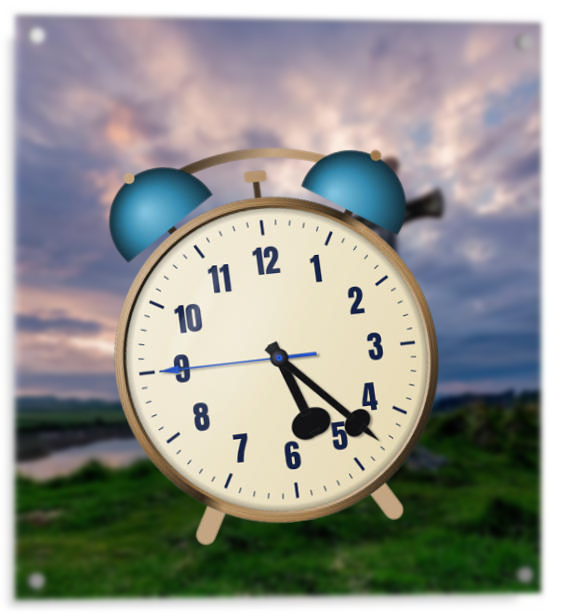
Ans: 5:22:45
